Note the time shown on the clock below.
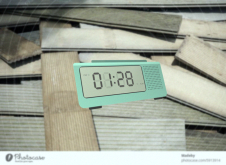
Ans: 1:28
